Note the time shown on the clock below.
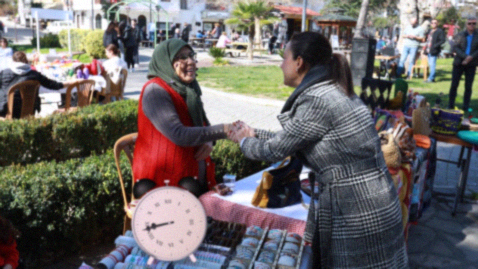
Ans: 8:43
